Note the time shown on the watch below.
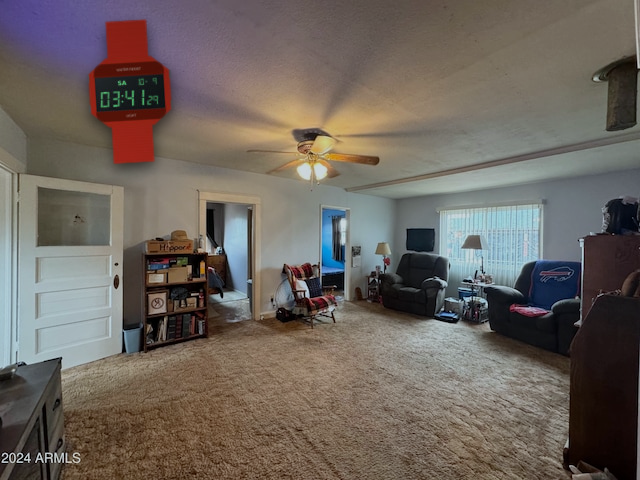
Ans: 3:41
